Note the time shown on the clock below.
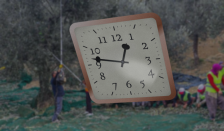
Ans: 12:47
